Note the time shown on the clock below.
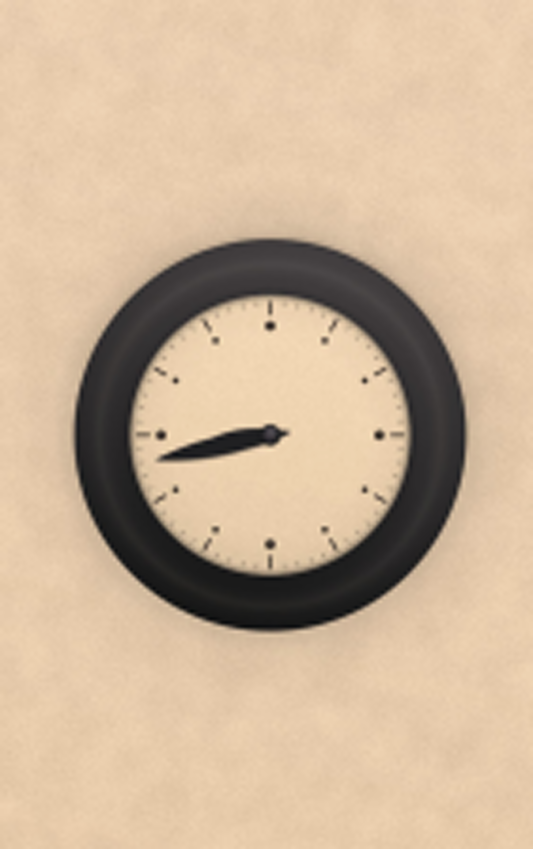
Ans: 8:43
